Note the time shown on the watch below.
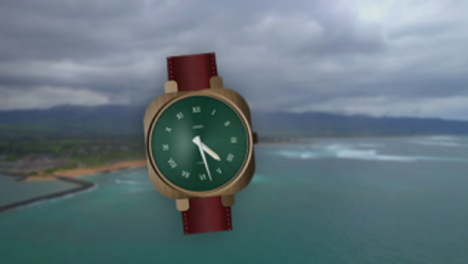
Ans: 4:28
